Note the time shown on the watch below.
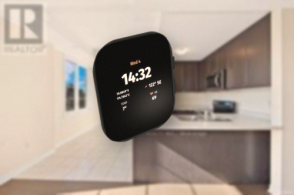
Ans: 14:32
